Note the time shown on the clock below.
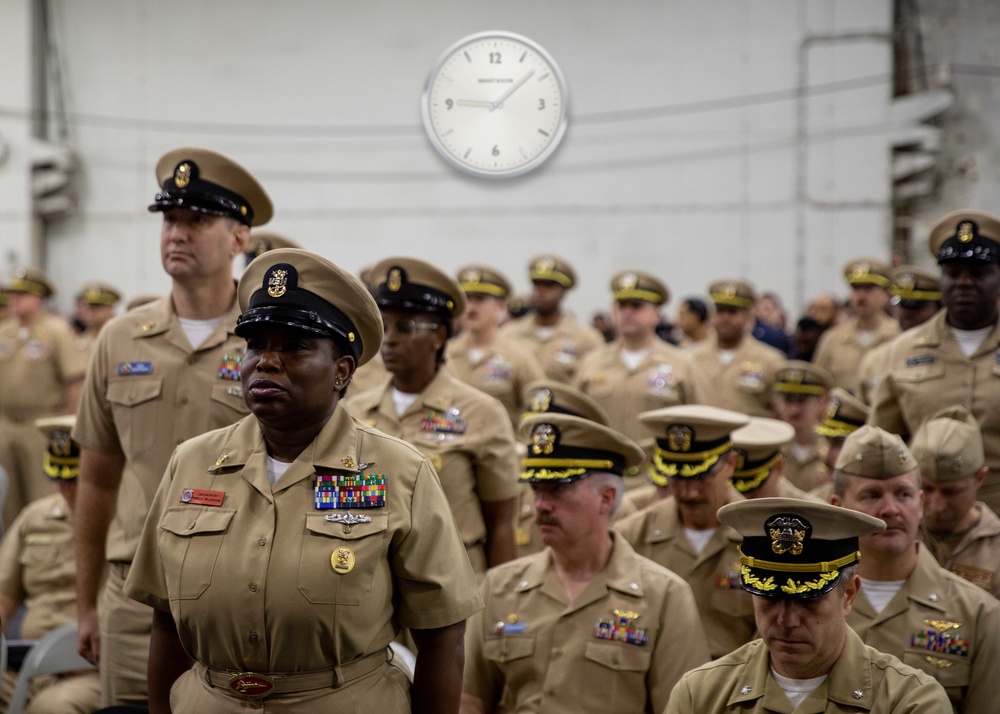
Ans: 9:08
